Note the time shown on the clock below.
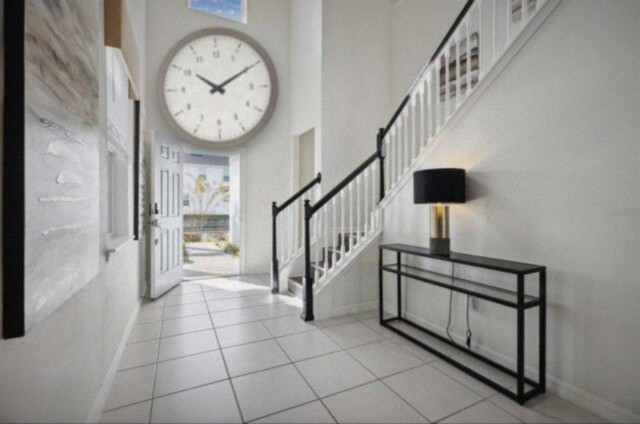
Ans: 10:10
